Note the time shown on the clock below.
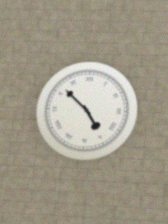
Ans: 4:52
